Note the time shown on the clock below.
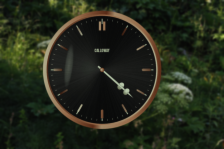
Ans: 4:22
